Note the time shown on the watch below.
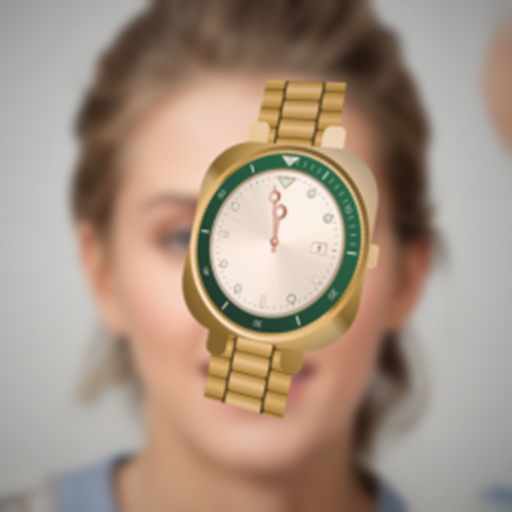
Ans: 11:58
